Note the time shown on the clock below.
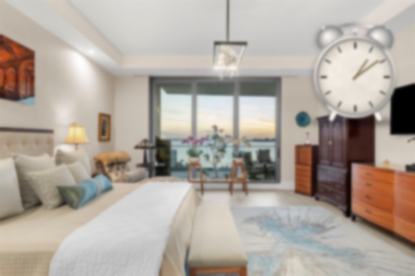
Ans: 1:09
